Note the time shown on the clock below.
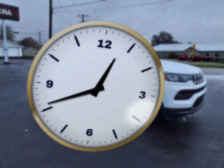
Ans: 12:41
